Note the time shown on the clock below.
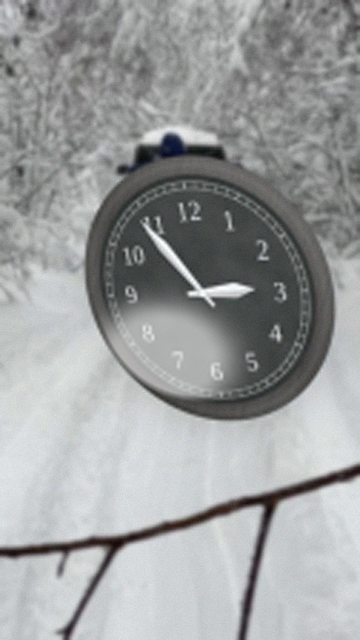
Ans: 2:54
